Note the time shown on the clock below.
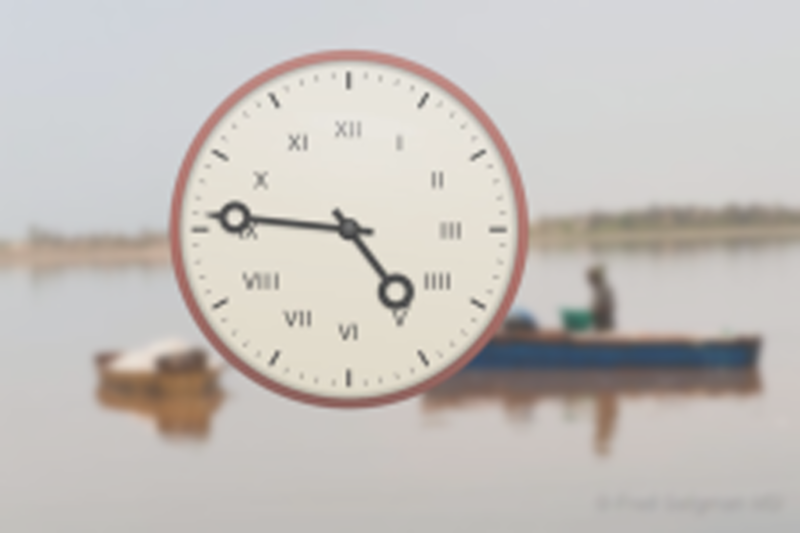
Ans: 4:46
